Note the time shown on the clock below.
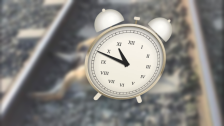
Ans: 10:48
